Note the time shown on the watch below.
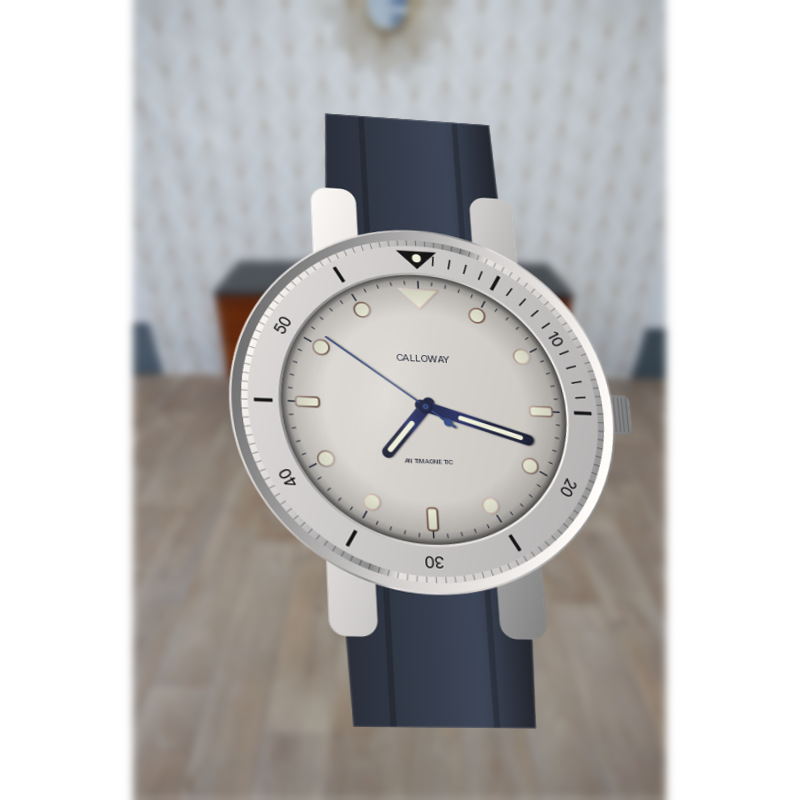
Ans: 7:17:51
